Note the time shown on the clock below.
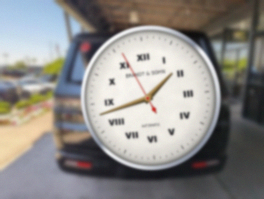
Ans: 1:42:56
